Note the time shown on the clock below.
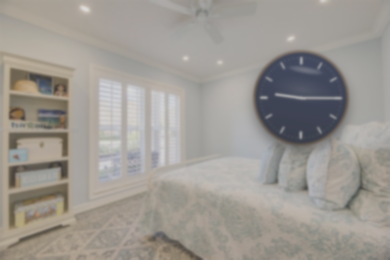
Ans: 9:15
